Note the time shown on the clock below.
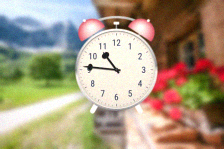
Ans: 10:46
